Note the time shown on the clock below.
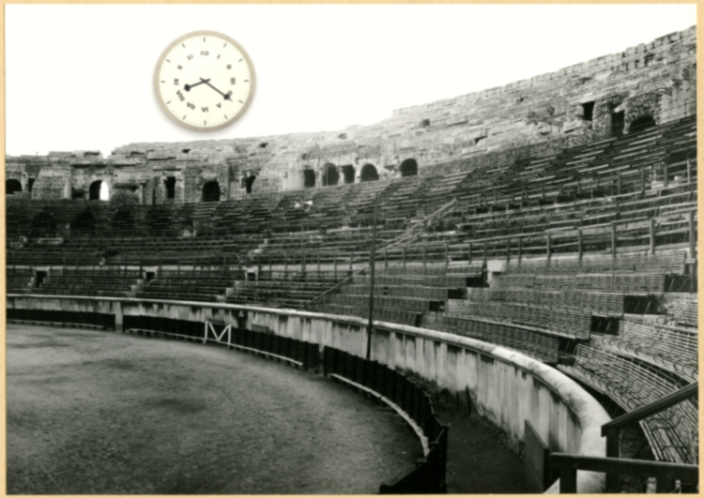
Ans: 8:21
